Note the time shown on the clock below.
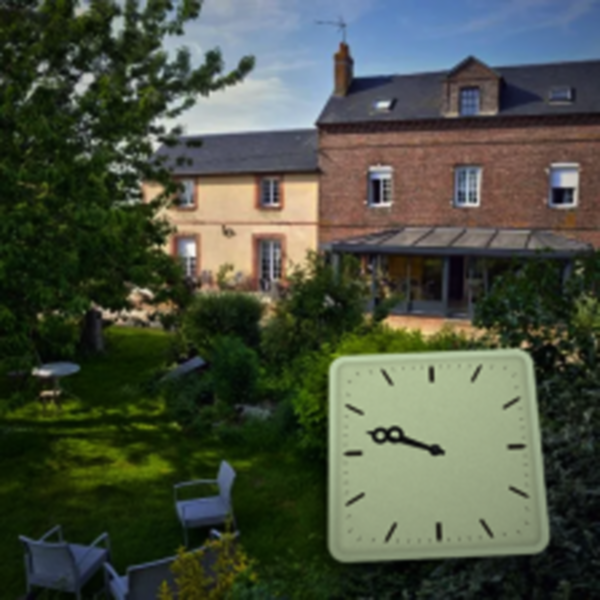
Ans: 9:48
